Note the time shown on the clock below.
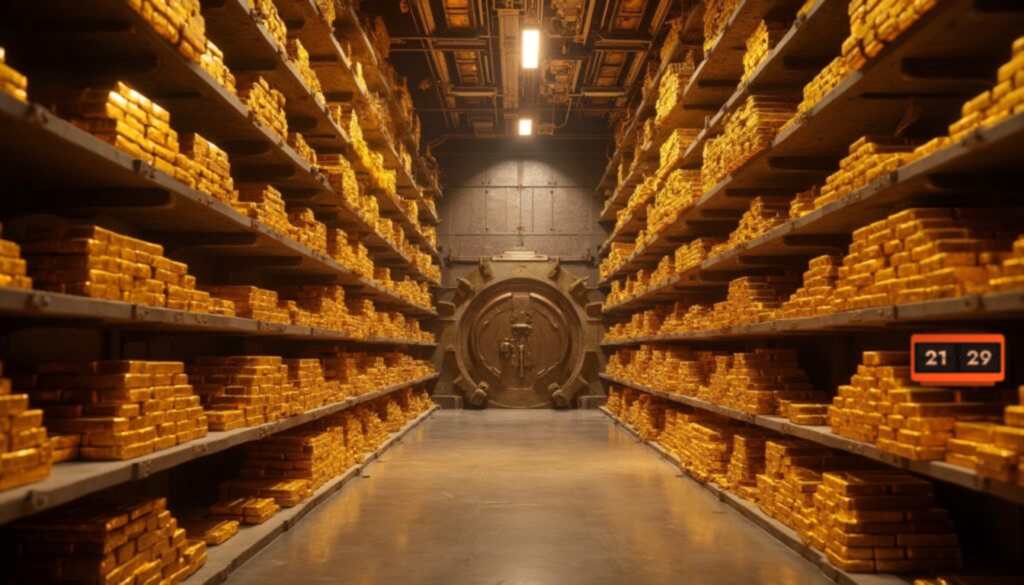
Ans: 21:29
